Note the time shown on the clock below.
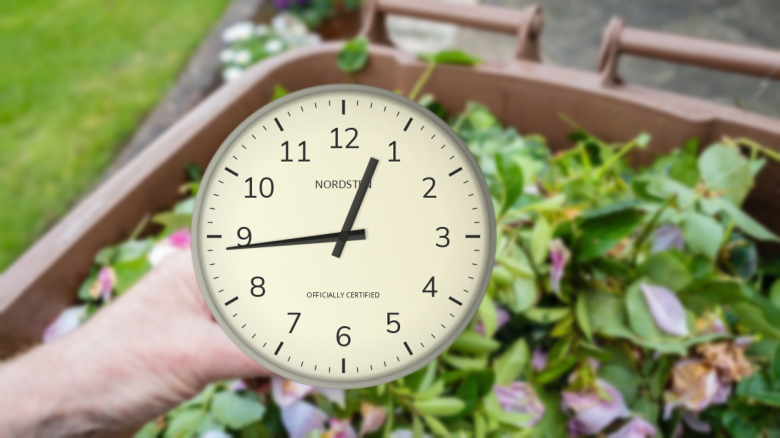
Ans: 12:44
